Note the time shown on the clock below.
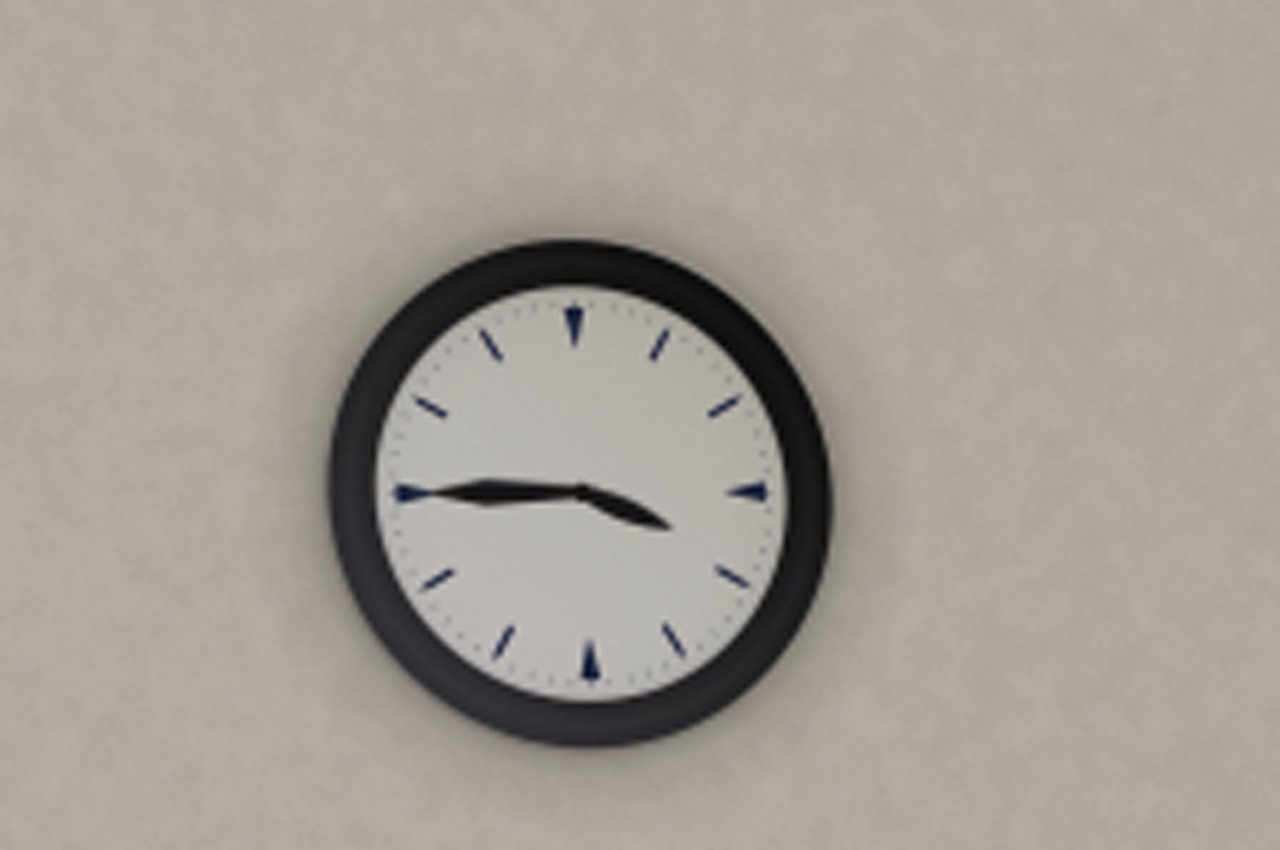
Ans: 3:45
